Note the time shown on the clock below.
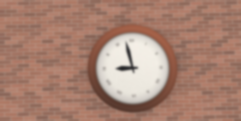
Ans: 8:58
